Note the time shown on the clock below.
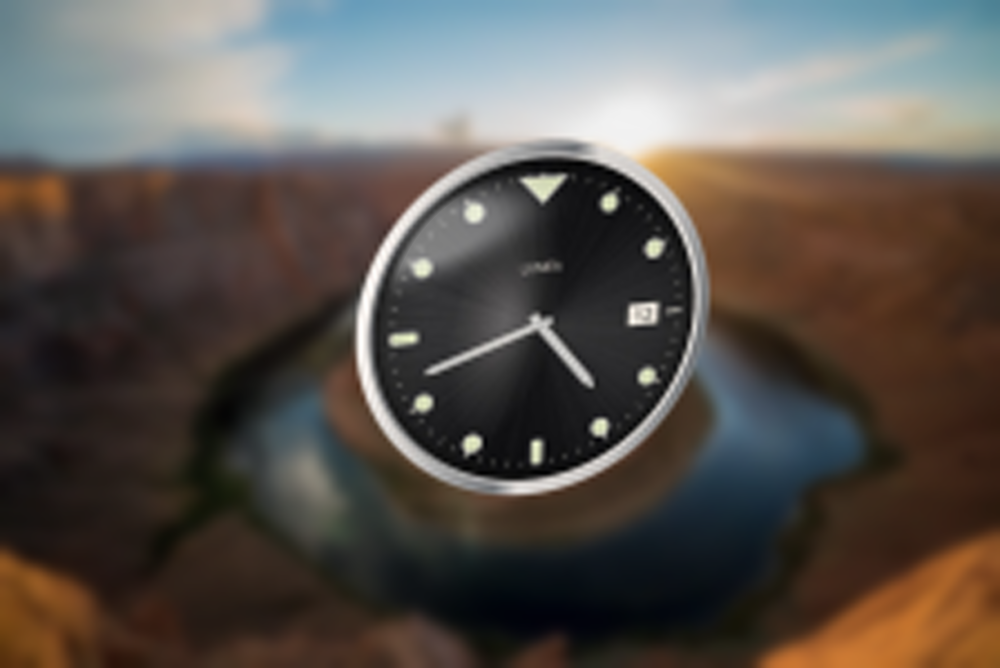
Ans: 4:42
